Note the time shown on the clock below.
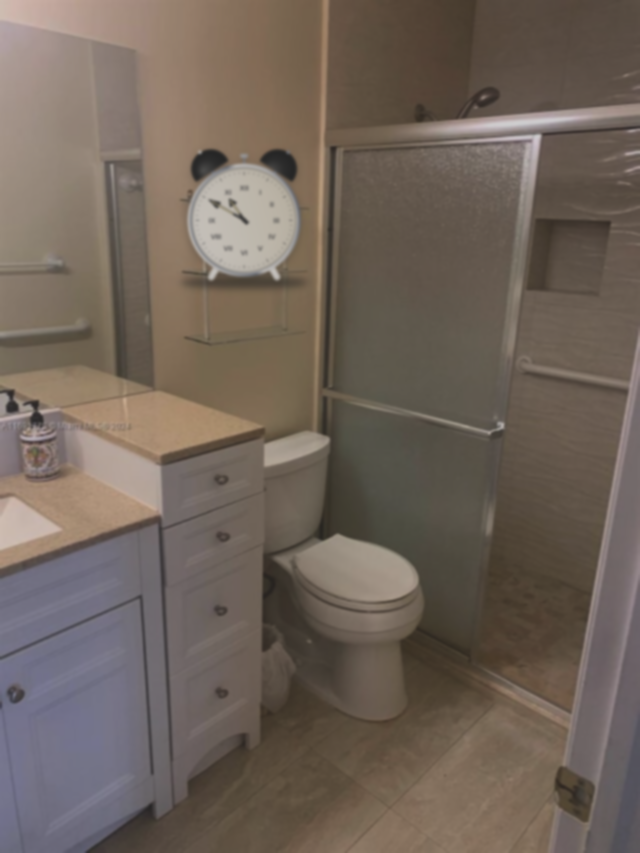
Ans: 10:50
